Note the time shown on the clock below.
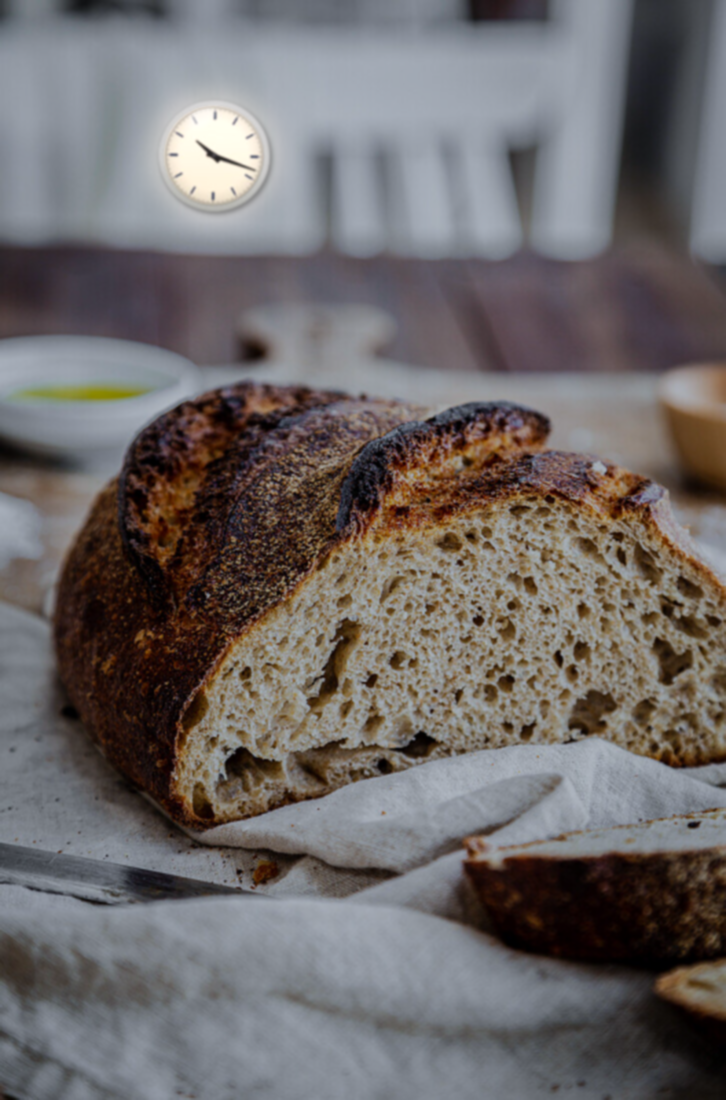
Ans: 10:18
